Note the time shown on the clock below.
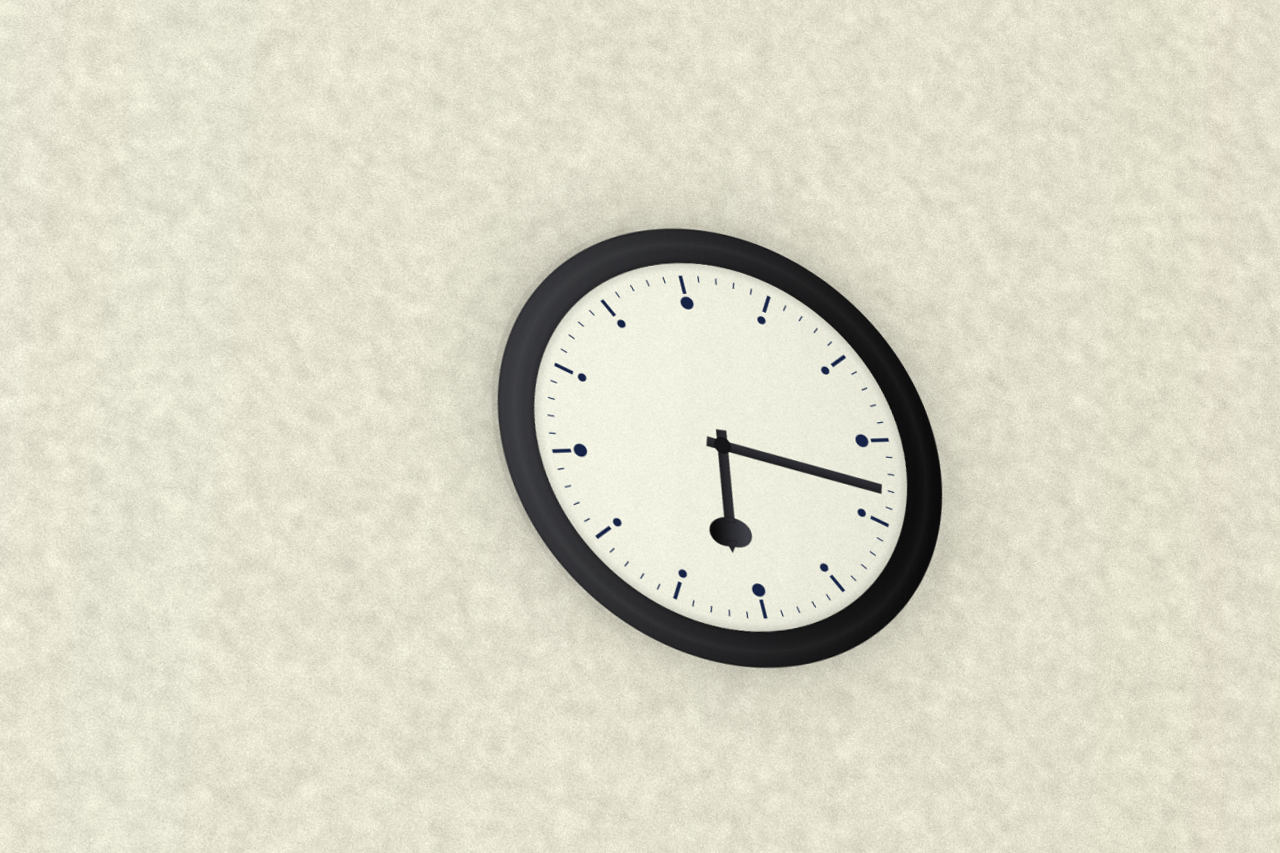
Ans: 6:18
